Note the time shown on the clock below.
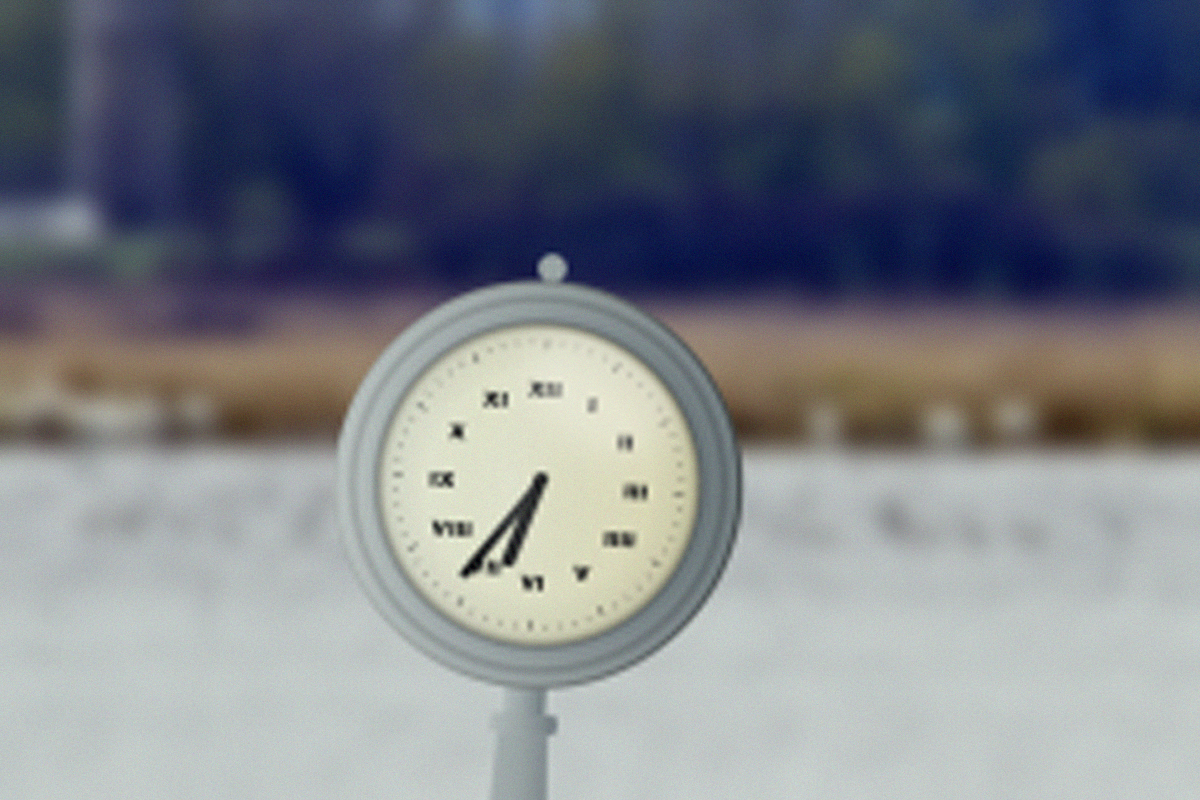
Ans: 6:36
